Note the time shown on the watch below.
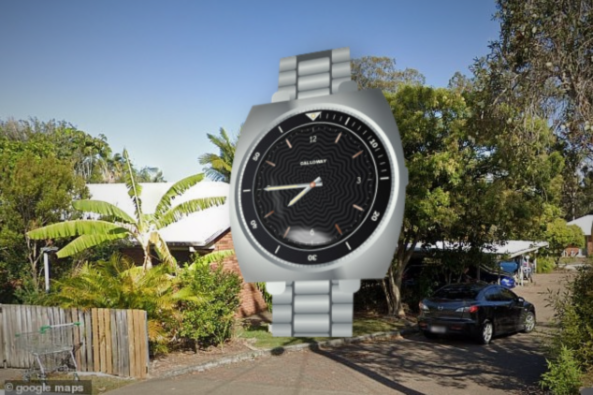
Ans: 7:45
